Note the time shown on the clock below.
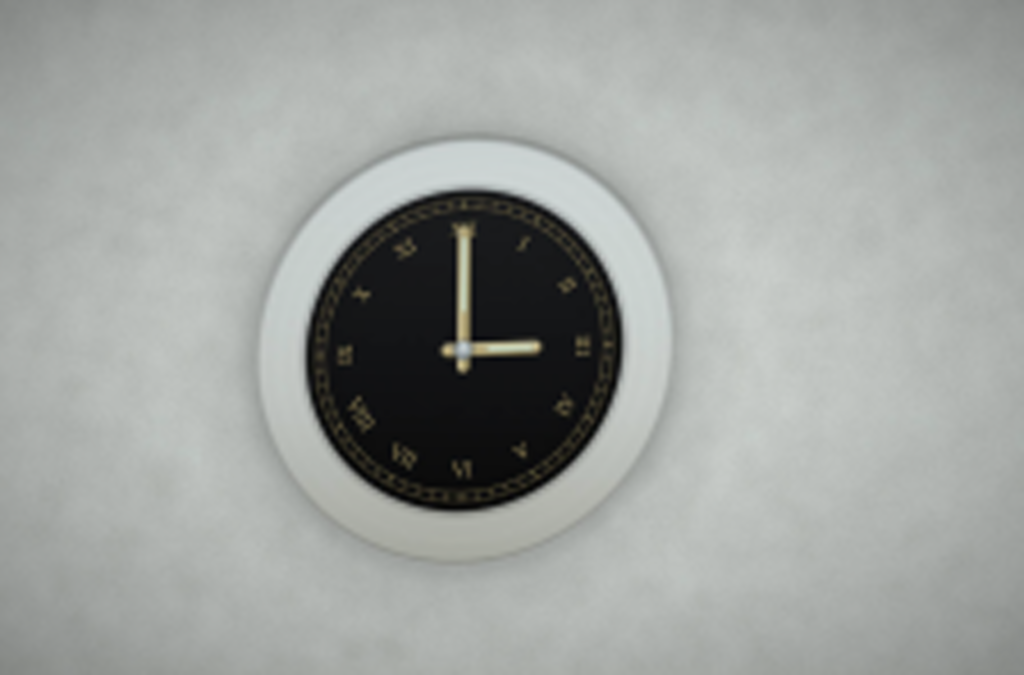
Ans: 3:00
